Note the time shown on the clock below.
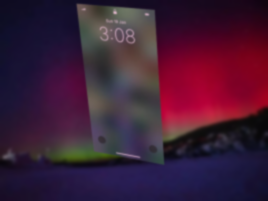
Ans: 3:08
